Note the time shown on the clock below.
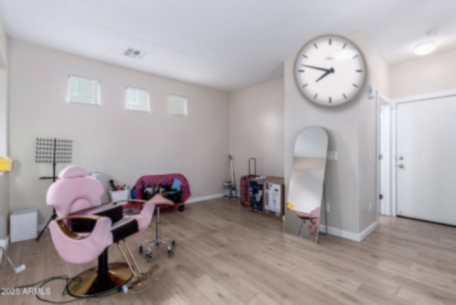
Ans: 7:47
